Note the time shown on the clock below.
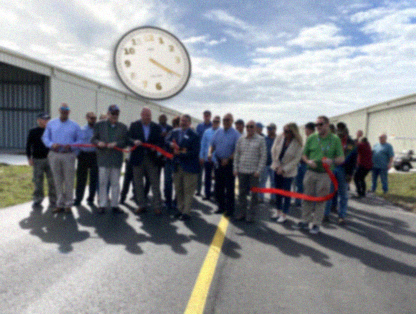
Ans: 4:21
